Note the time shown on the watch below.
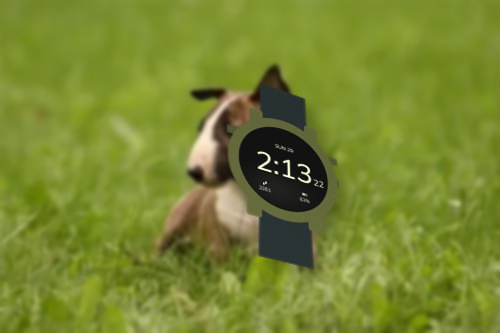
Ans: 2:13:22
